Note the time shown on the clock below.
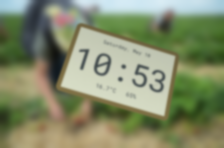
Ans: 10:53
